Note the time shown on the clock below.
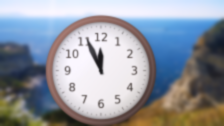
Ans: 11:56
